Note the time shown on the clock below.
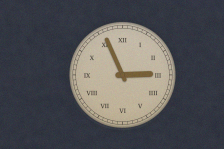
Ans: 2:56
